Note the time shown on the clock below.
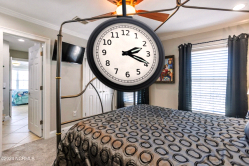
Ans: 2:19
